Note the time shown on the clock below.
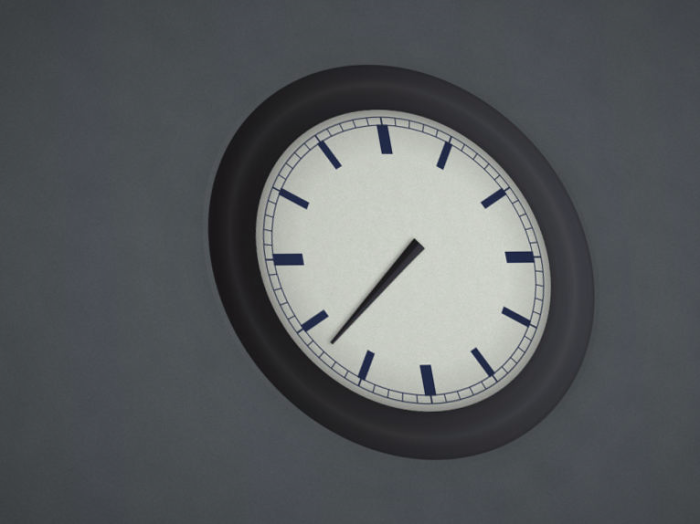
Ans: 7:38
